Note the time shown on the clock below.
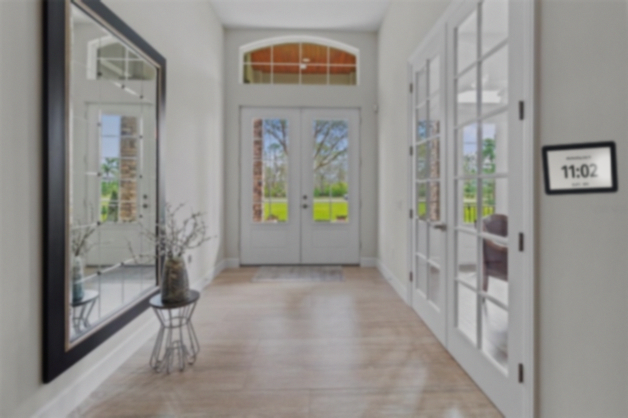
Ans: 11:02
